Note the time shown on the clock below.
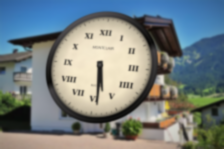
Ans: 5:29
